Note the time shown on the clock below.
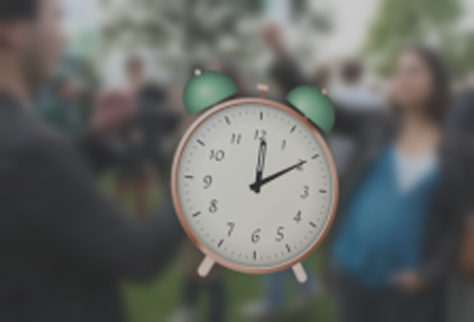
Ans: 12:10
